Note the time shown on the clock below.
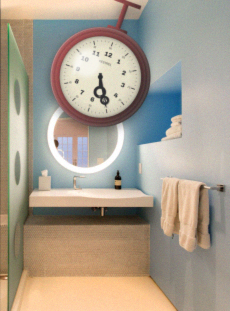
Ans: 5:25
